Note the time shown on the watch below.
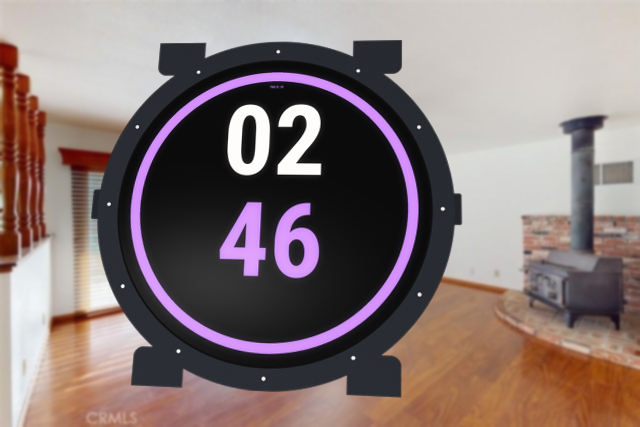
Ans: 2:46
